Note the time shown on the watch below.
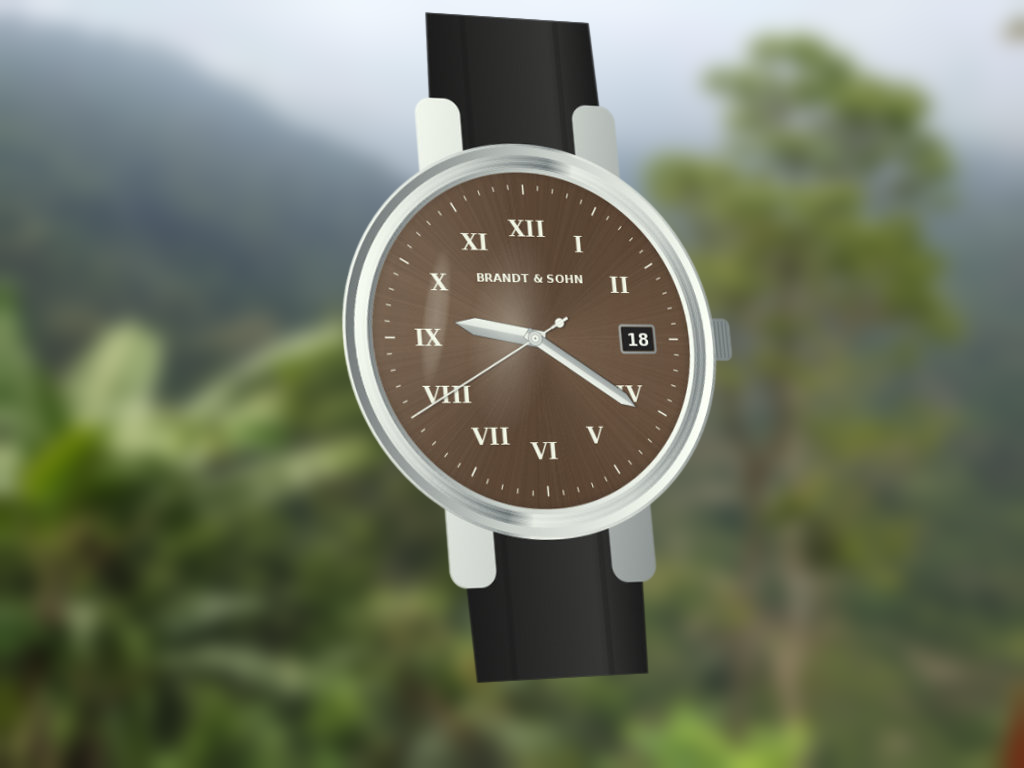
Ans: 9:20:40
